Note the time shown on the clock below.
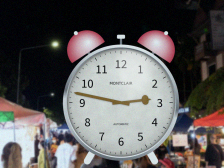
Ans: 2:47
